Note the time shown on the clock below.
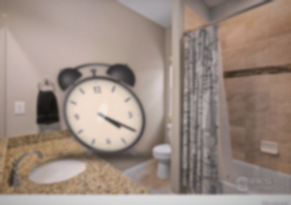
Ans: 4:20
